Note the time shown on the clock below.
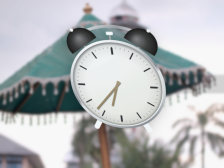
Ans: 6:37
